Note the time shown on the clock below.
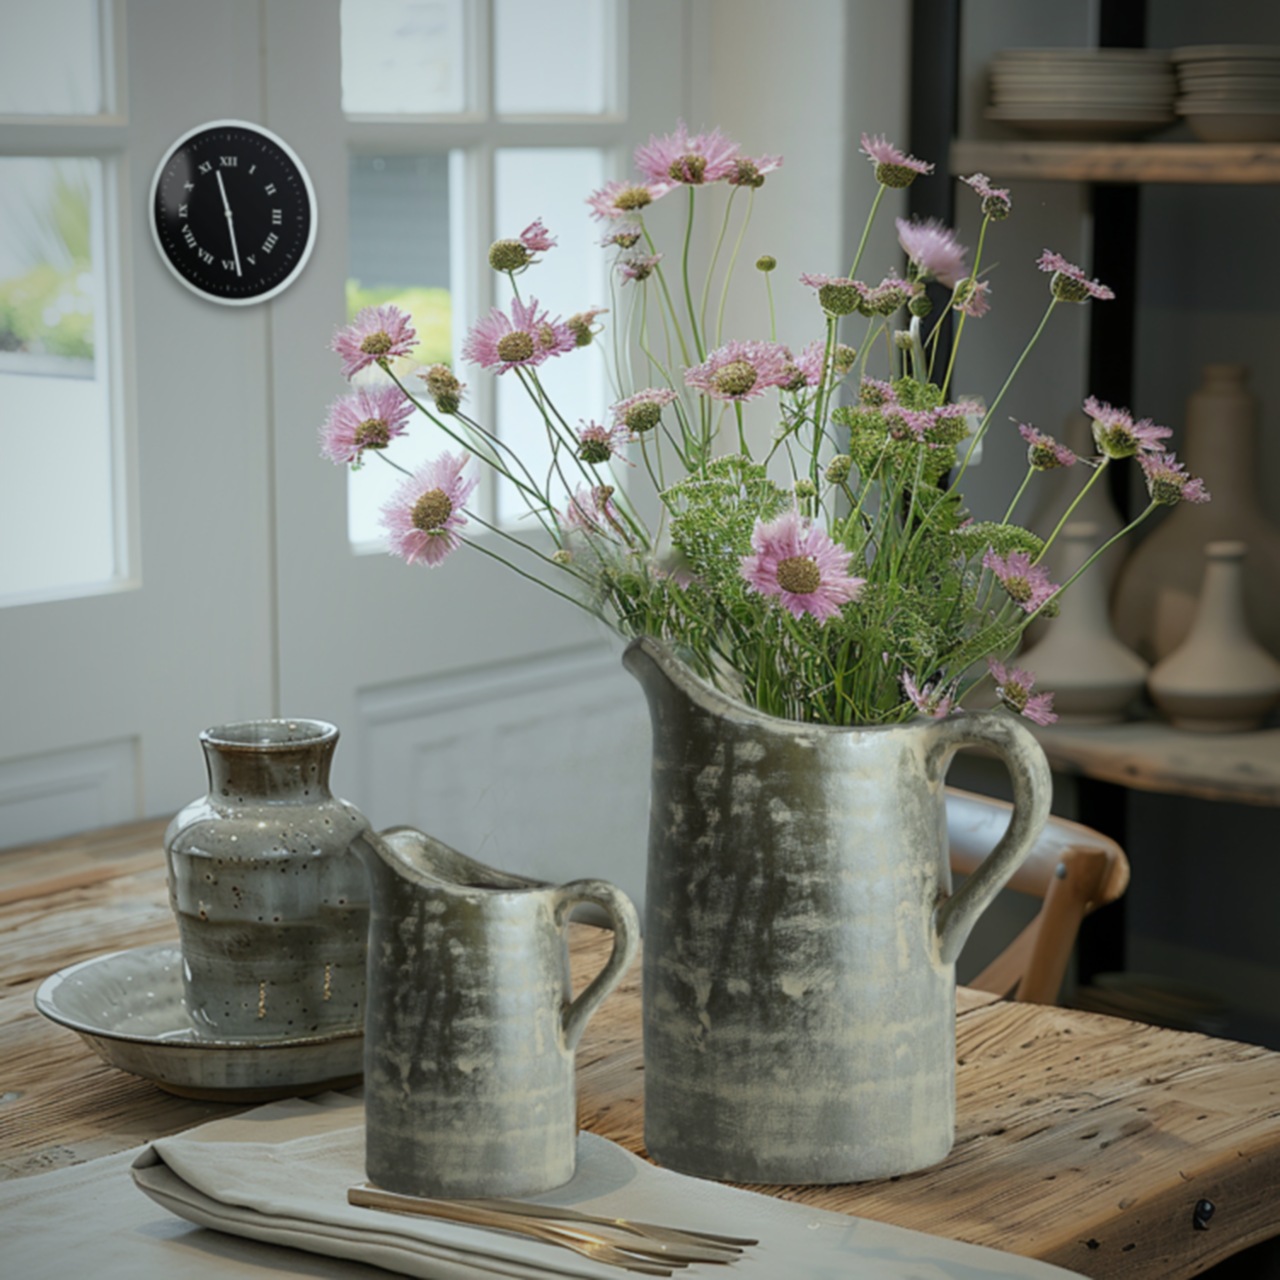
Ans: 11:28
